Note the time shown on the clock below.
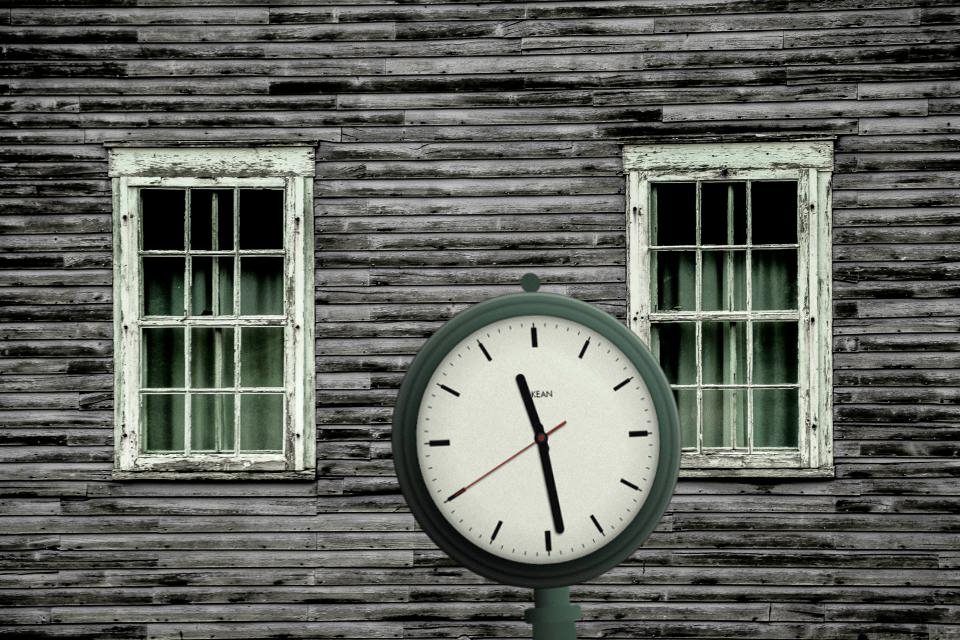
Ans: 11:28:40
